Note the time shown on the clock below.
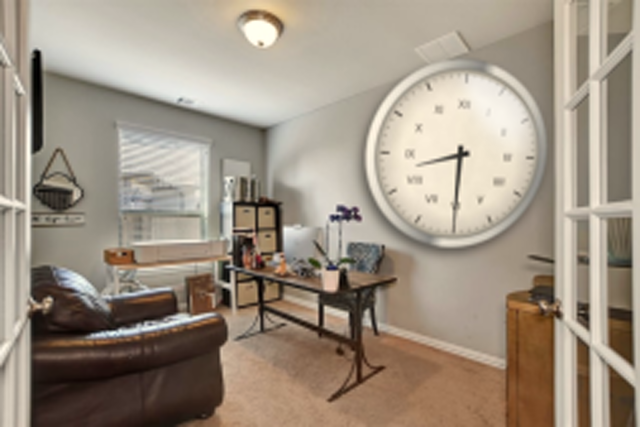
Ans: 8:30
